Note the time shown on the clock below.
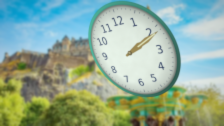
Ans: 2:11
